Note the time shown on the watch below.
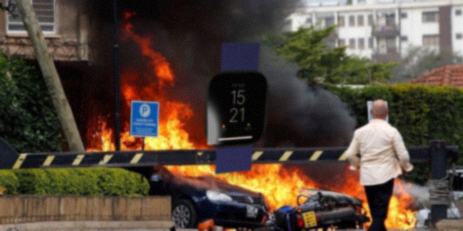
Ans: 15:21
